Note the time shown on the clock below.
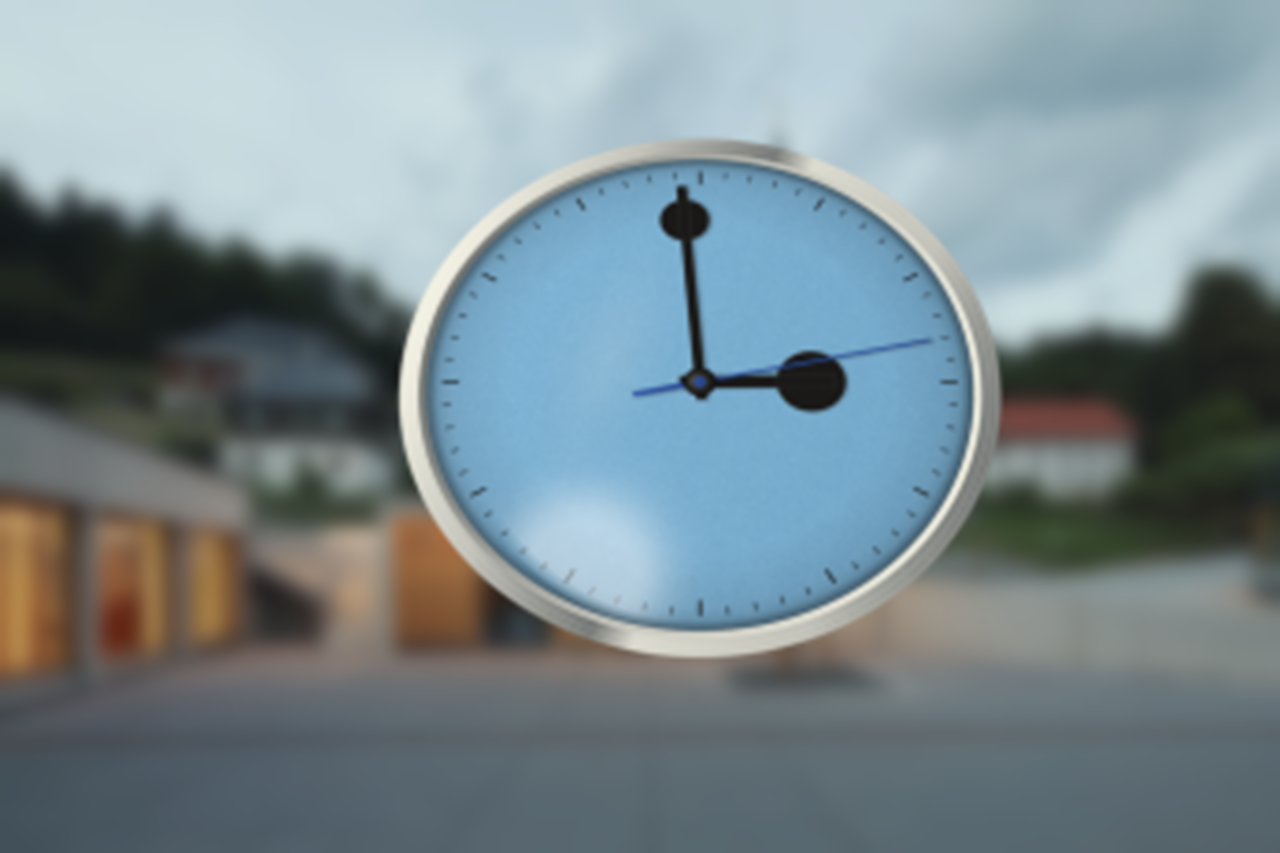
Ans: 2:59:13
